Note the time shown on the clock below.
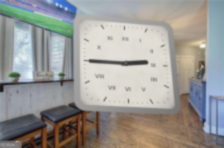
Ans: 2:45
